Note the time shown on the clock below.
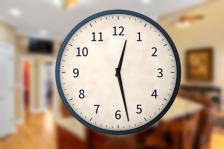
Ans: 12:28
